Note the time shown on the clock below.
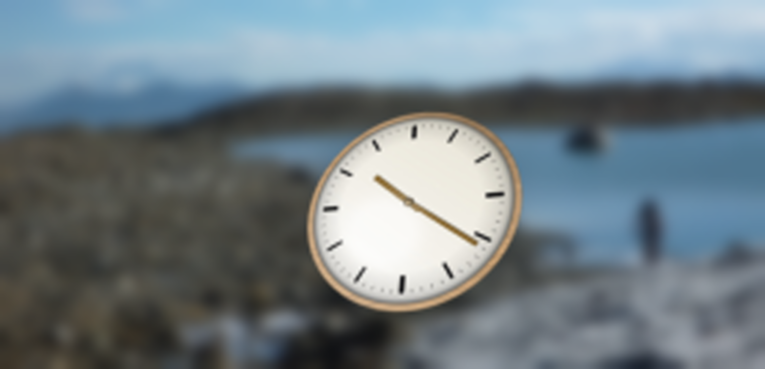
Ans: 10:21
